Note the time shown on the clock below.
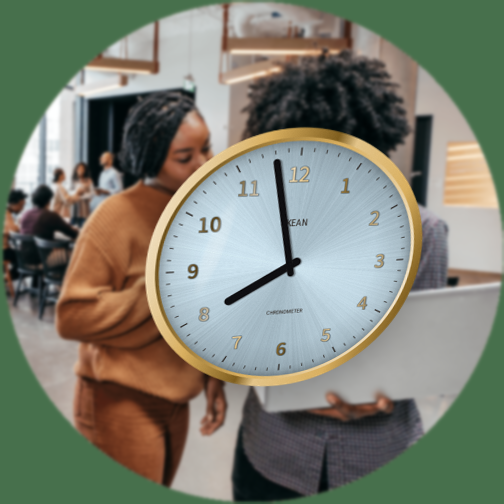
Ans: 7:58
